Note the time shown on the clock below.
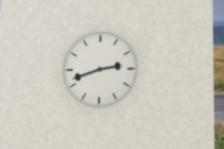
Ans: 2:42
